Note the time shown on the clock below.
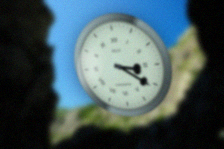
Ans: 3:21
